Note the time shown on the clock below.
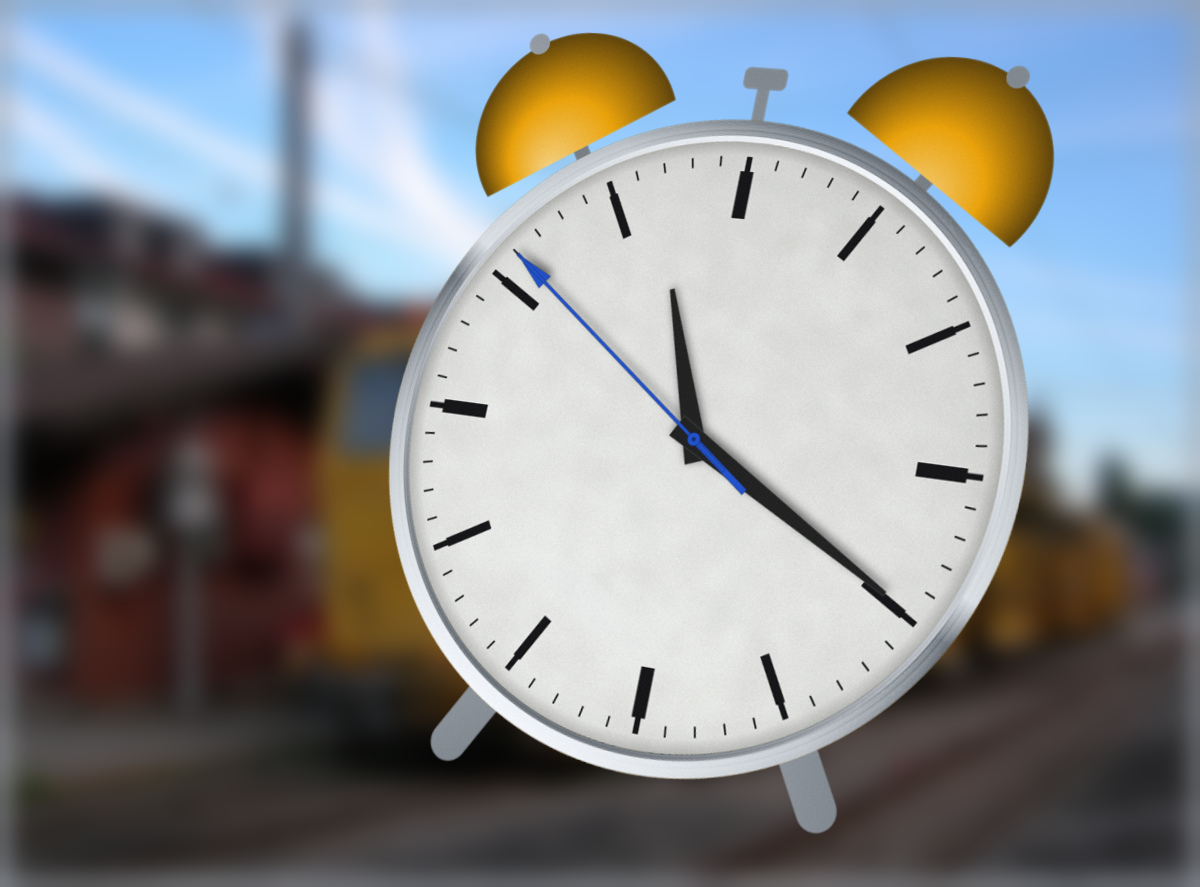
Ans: 11:19:51
